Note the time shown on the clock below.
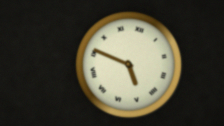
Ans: 4:46
